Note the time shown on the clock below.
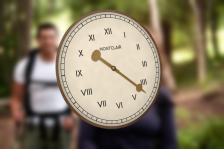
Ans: 10:22
